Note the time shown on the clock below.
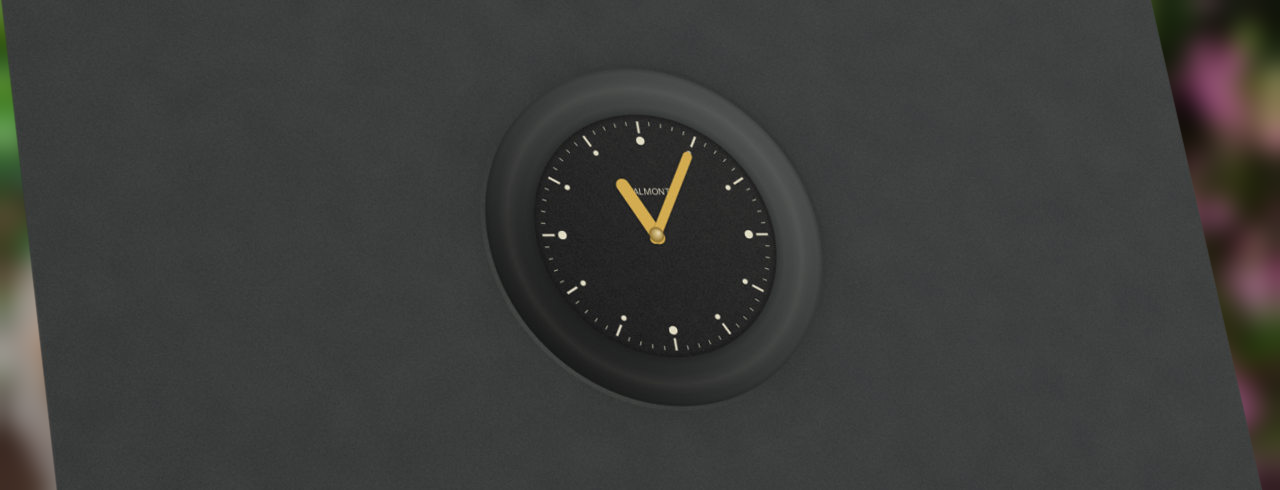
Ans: 11:05
